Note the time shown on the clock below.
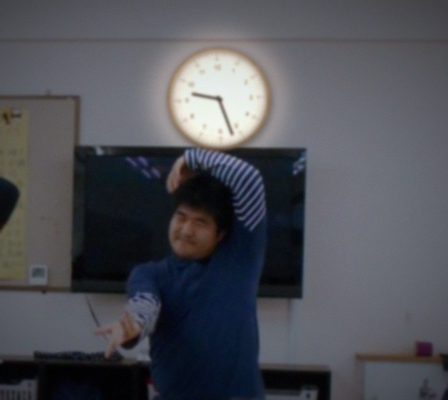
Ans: 9:27
